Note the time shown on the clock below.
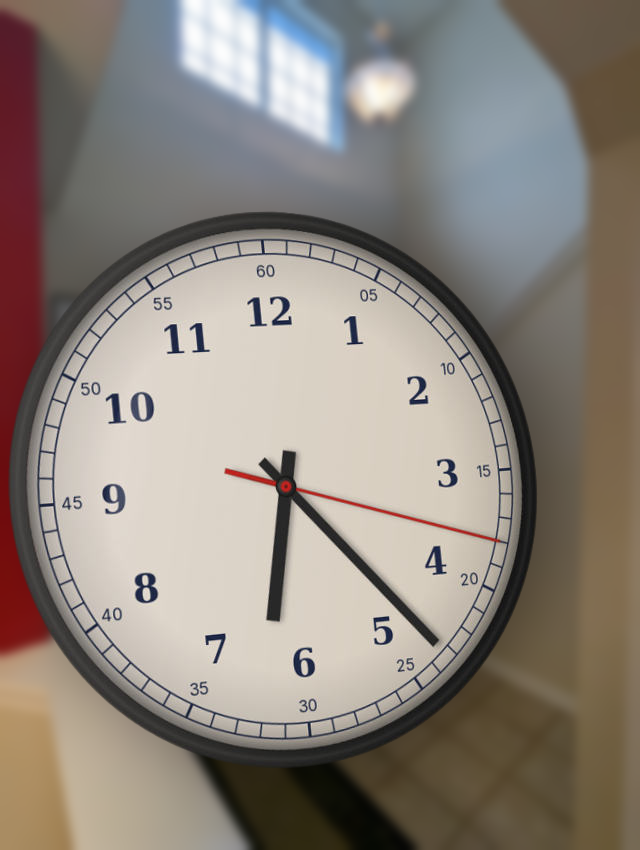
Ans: 6:23:18
